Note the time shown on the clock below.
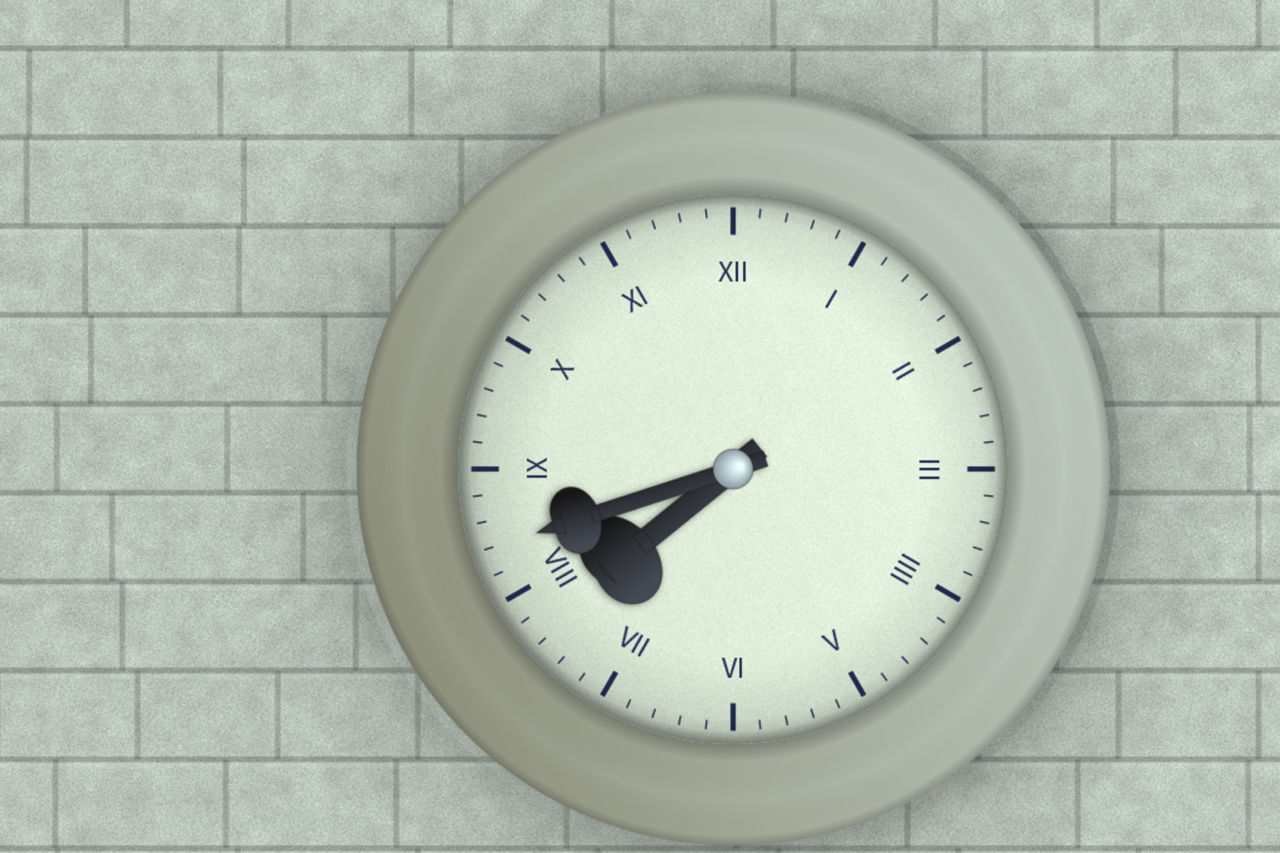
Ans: 7:42
